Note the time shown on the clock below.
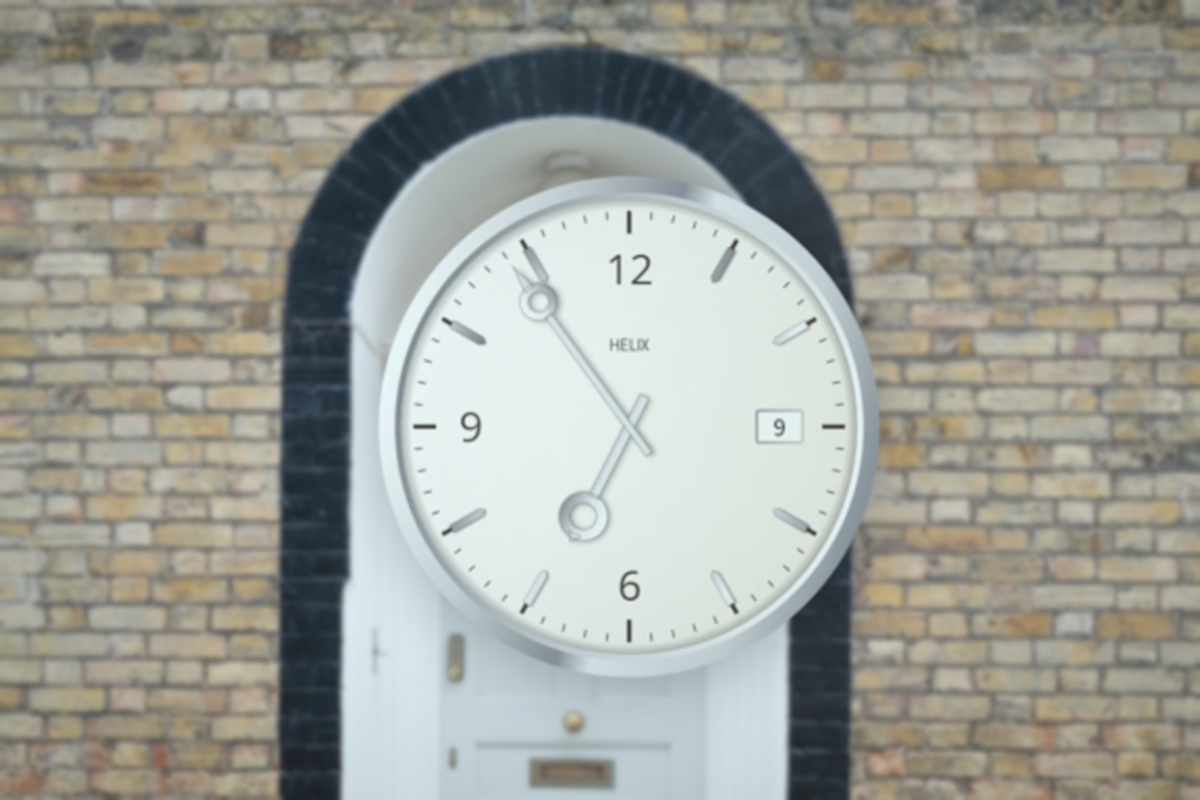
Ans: 6:54
